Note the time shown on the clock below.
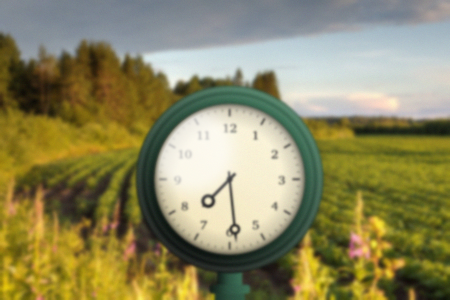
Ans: 7:29
